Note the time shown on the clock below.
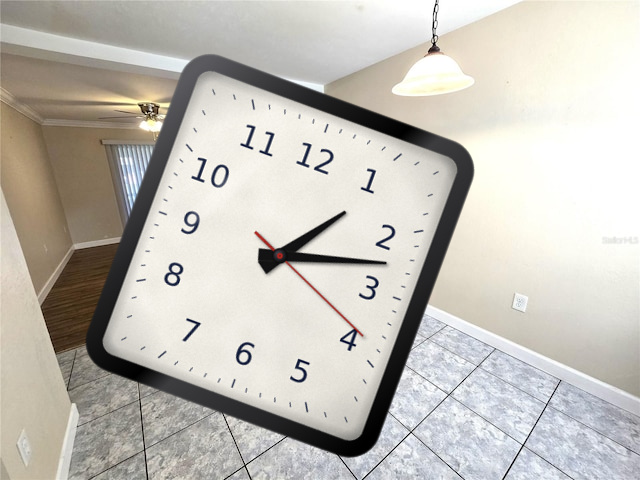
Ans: 1:12:19
